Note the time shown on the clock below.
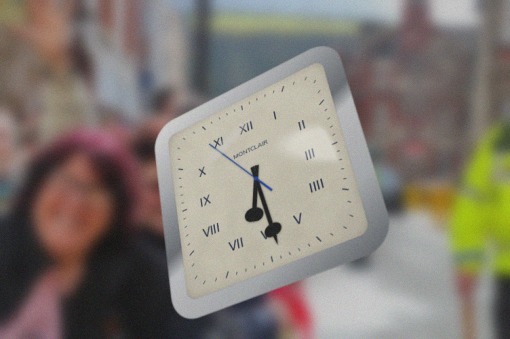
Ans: 6:28:54
